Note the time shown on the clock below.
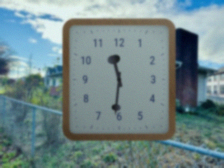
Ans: 11:31
